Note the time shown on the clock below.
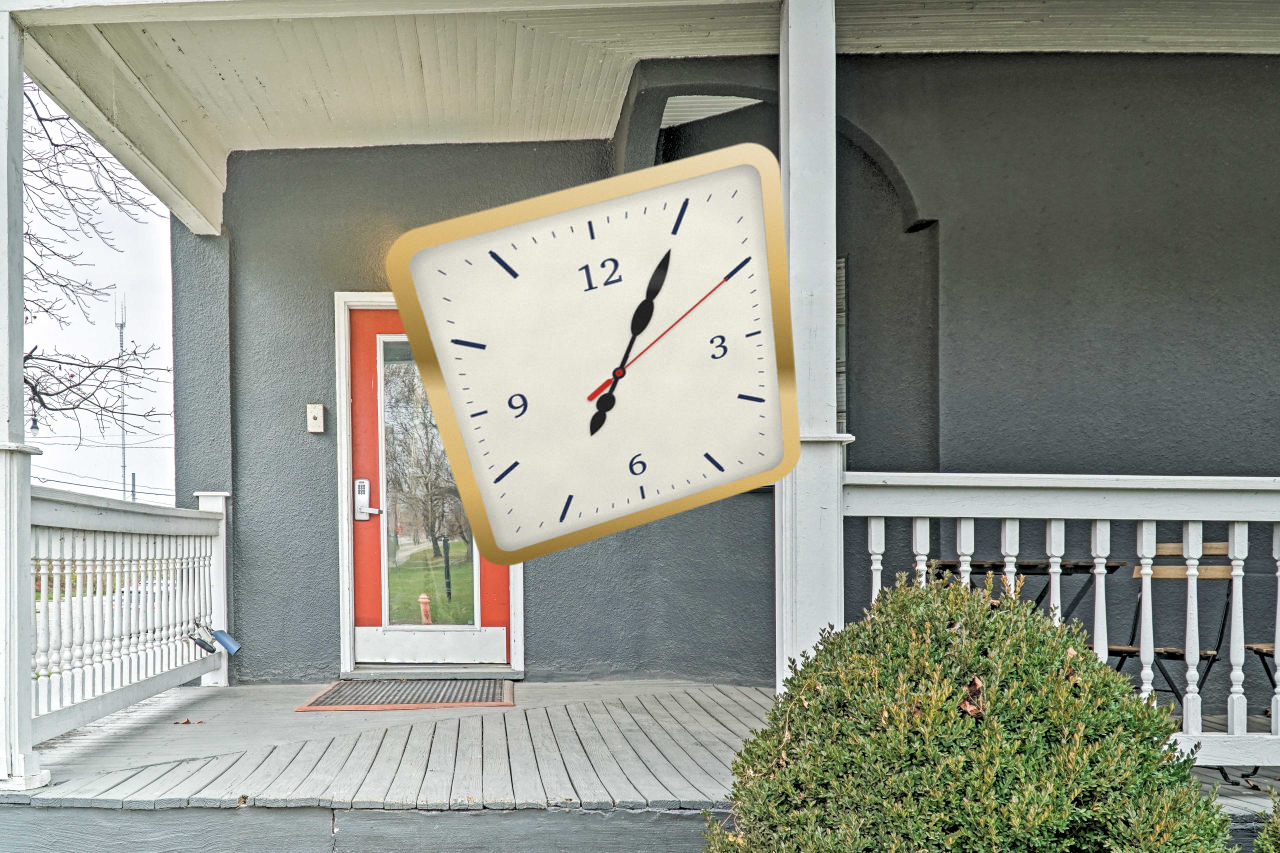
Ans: 7:05:10
